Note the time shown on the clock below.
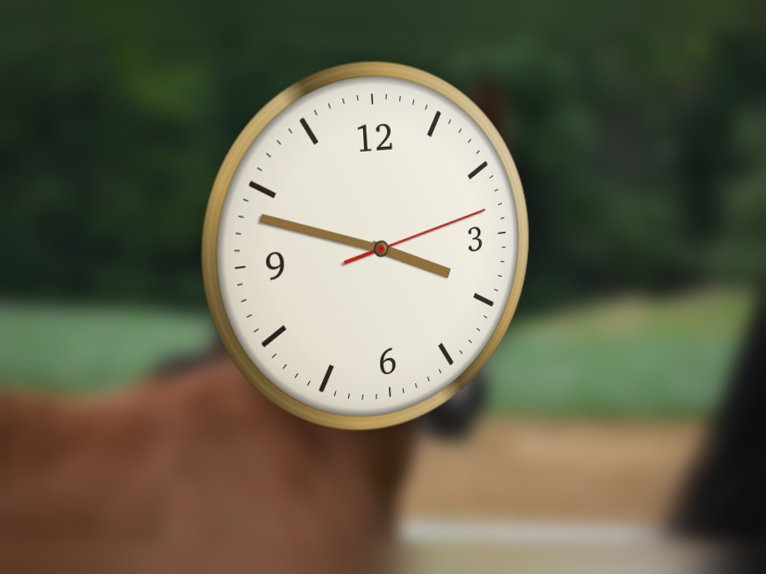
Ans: 3:48:13
